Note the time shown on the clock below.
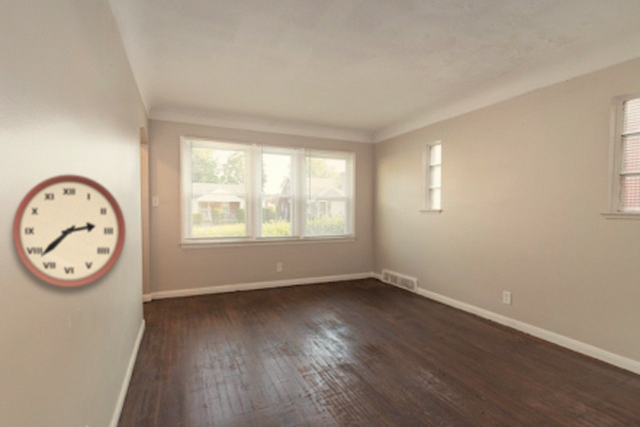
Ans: 2:38
